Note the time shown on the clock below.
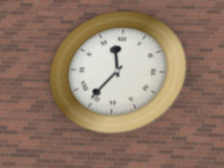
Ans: 11:36
